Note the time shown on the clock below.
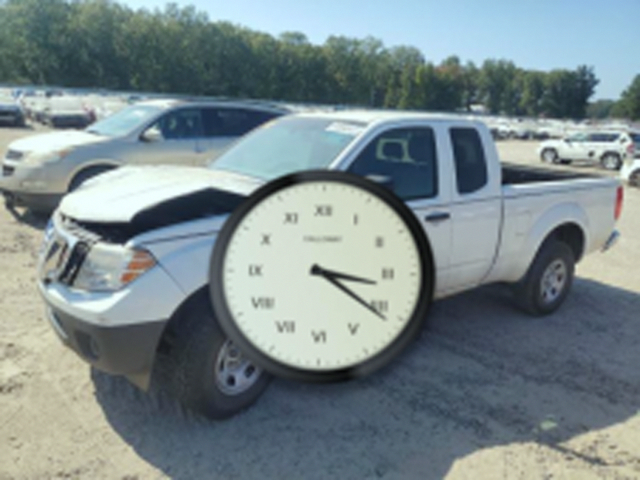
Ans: 3:21
